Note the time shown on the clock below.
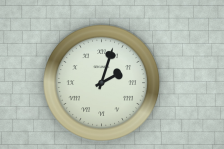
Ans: 2:03
